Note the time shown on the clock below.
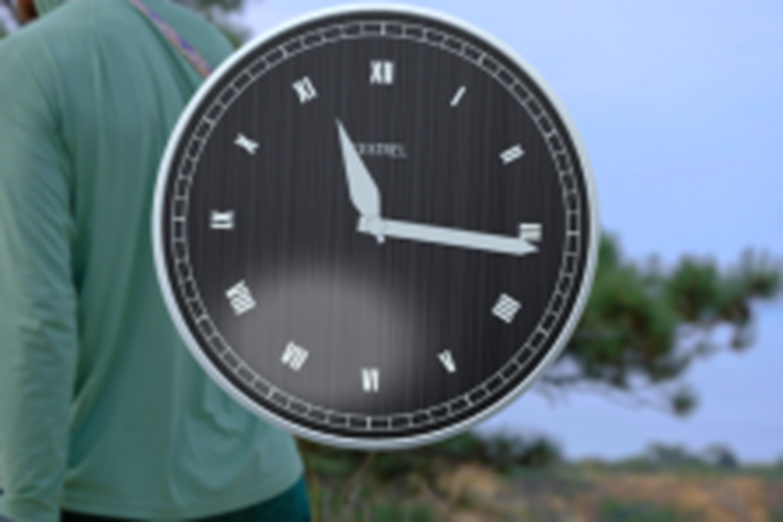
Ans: 11:16
